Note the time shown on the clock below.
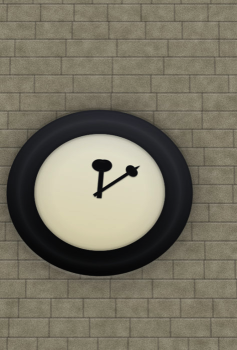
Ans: 12:09
